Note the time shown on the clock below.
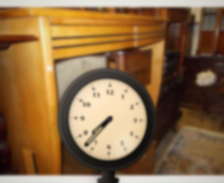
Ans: 7:37
